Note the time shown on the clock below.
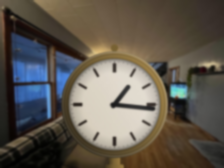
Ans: 1:16
